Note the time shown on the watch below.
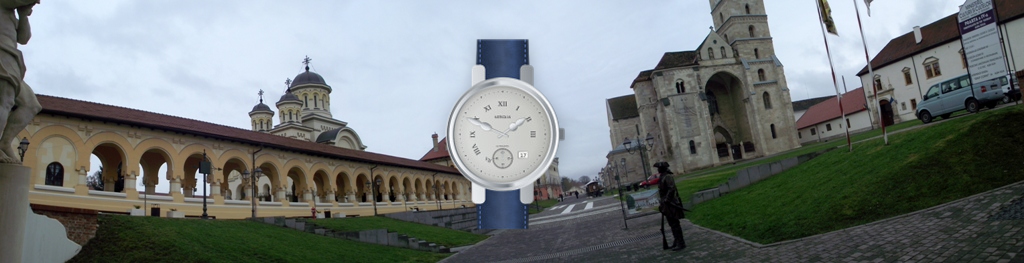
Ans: 1:49
